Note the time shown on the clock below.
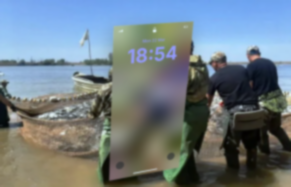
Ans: 18:54
